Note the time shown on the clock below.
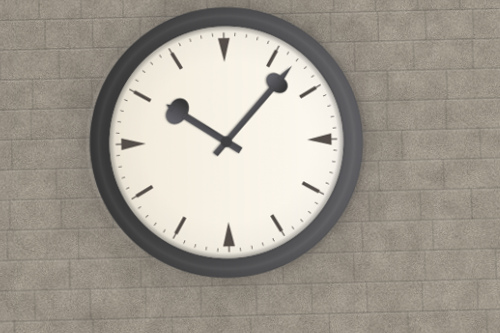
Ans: 10:07
